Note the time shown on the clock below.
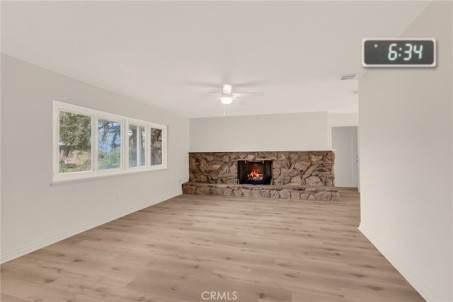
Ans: 6:34
